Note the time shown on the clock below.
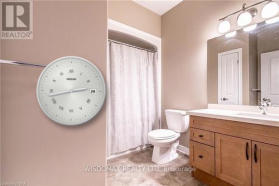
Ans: 2:43
